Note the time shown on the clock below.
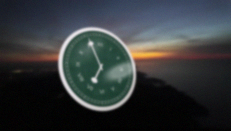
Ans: 6:56
